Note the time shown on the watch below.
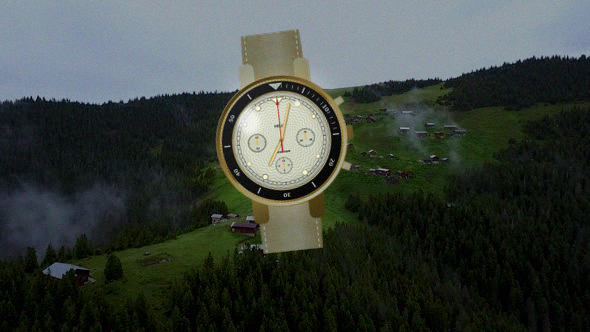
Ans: 7:03
